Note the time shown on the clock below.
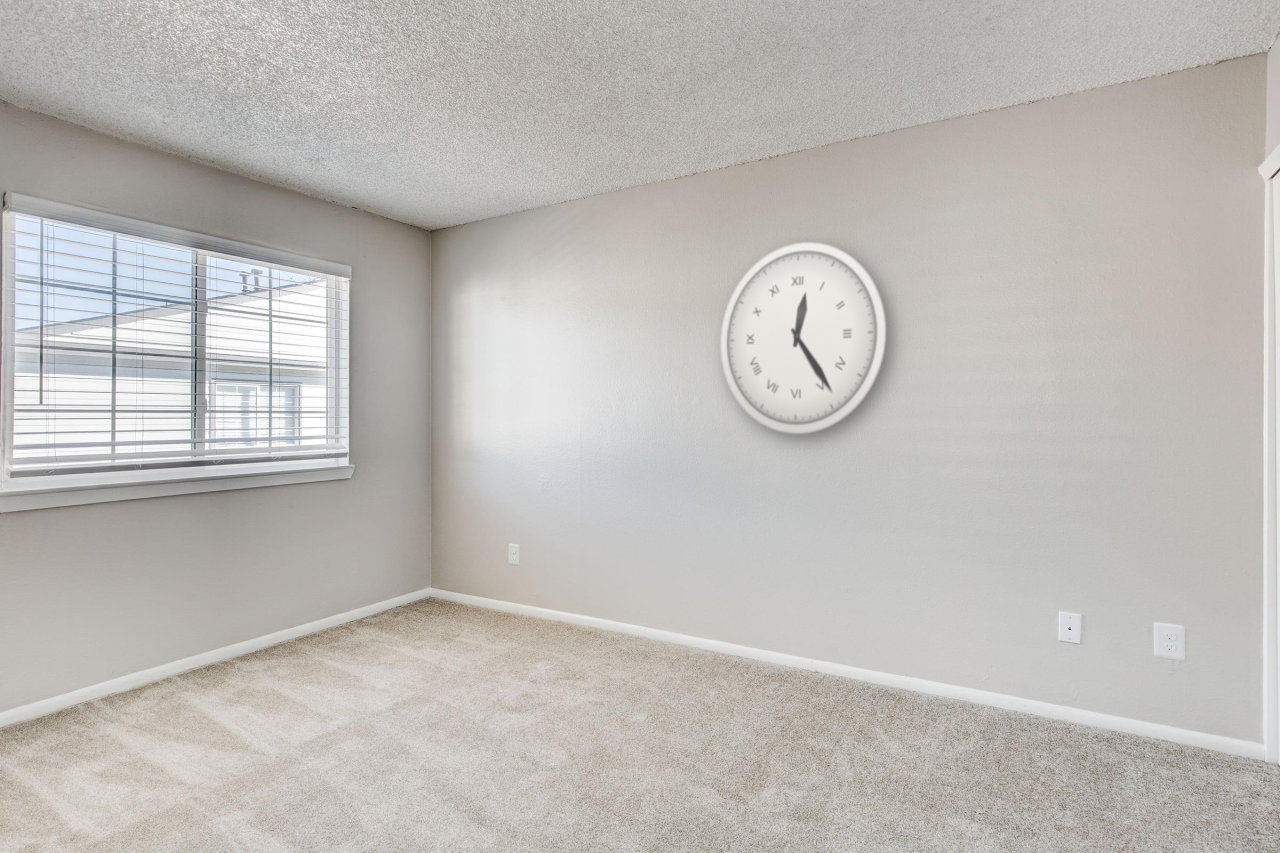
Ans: 12:24
